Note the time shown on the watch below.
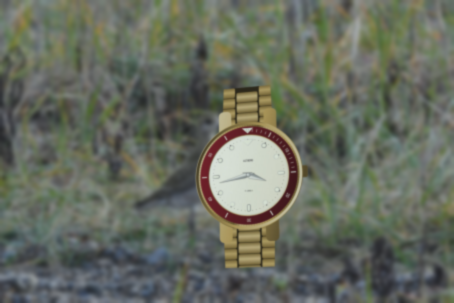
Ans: 3:43
